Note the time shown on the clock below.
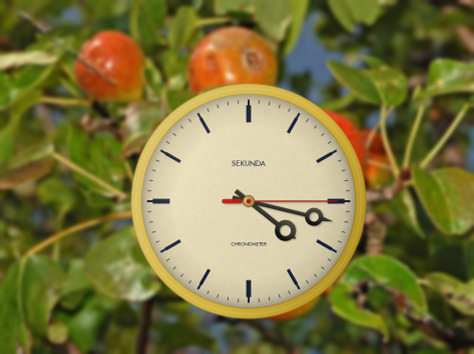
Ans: 4:17:15
